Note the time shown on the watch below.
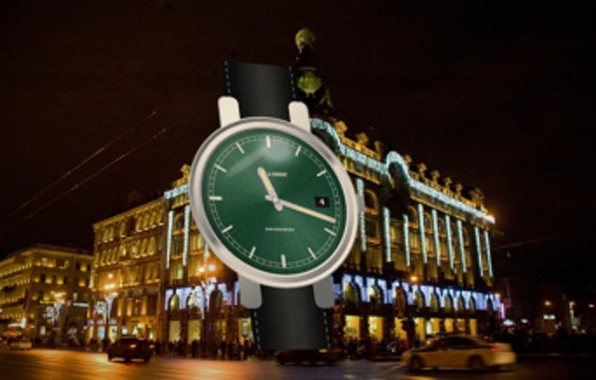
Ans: 11:18
